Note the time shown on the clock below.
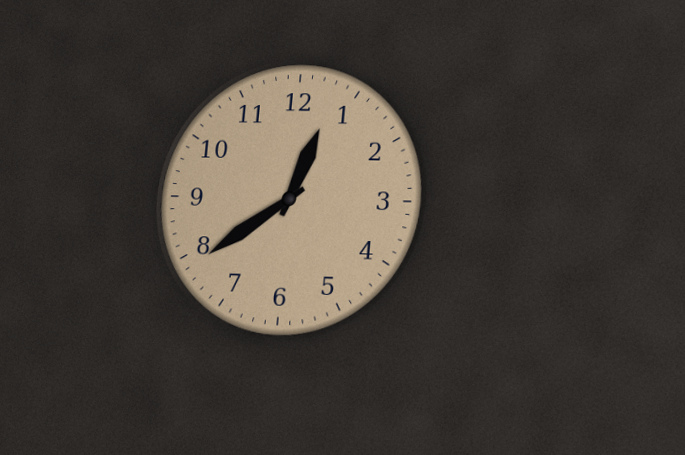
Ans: 12:39
